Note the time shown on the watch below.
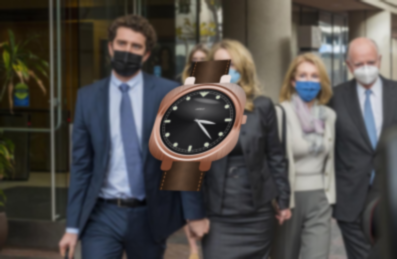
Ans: 3:23
